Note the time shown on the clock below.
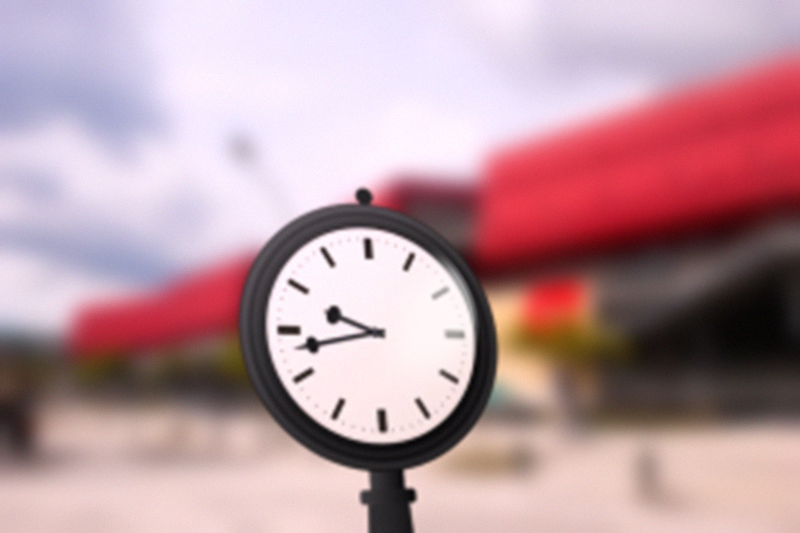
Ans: 9:43
